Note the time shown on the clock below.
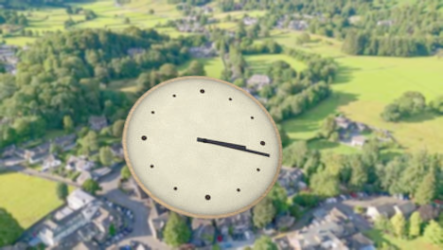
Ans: 3:17
